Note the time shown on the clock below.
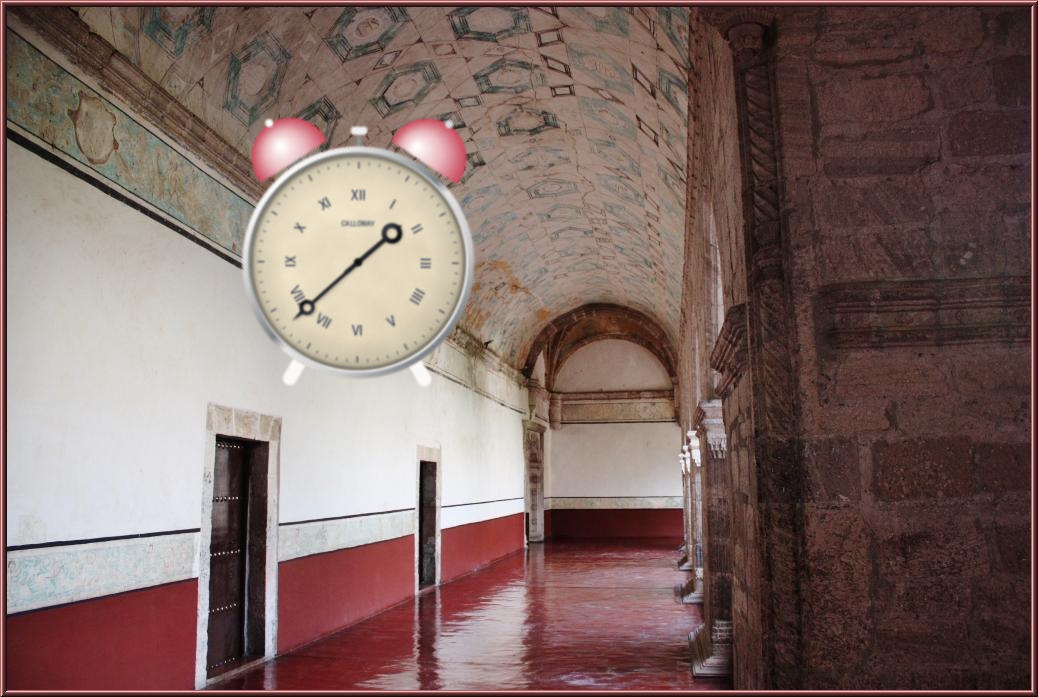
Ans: 1:38
